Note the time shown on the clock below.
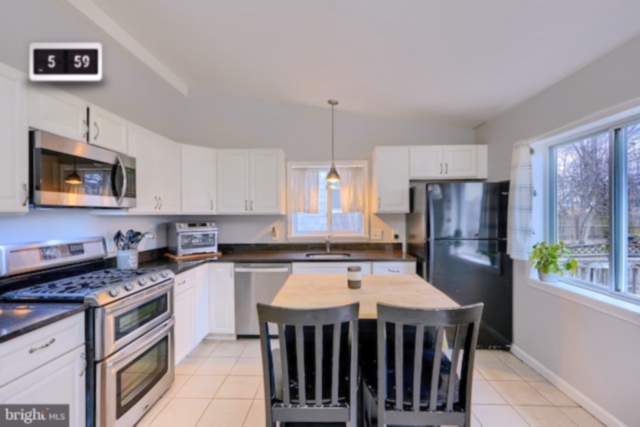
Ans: 5:59
